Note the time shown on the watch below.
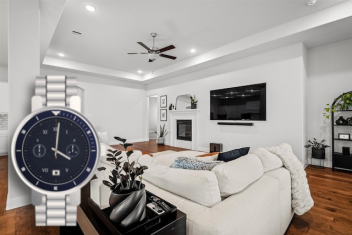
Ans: 4:01
